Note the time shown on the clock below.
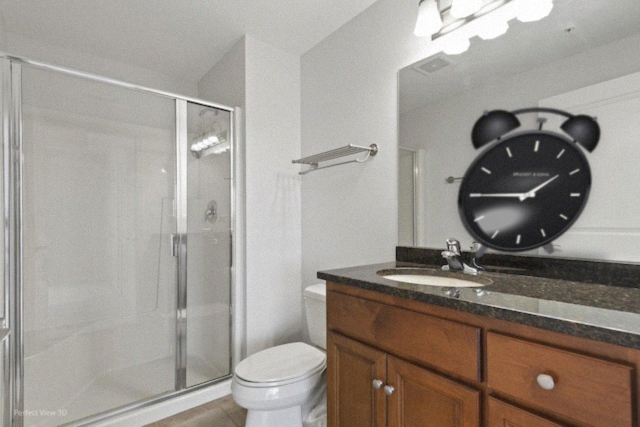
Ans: 1:45
